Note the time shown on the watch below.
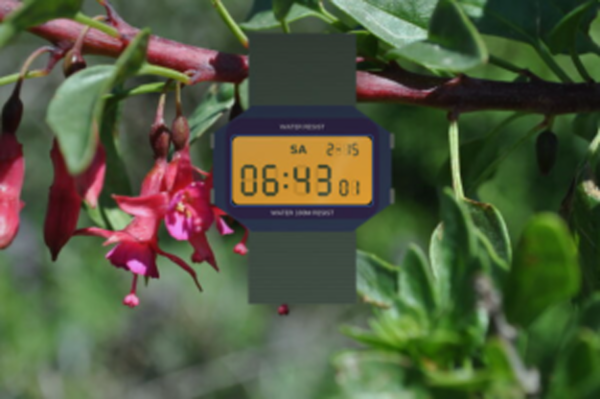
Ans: 6:43:01
